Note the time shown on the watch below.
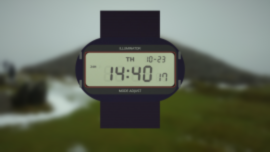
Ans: 14:40:17
